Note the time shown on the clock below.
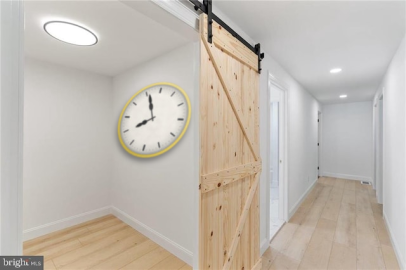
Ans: 7:56
